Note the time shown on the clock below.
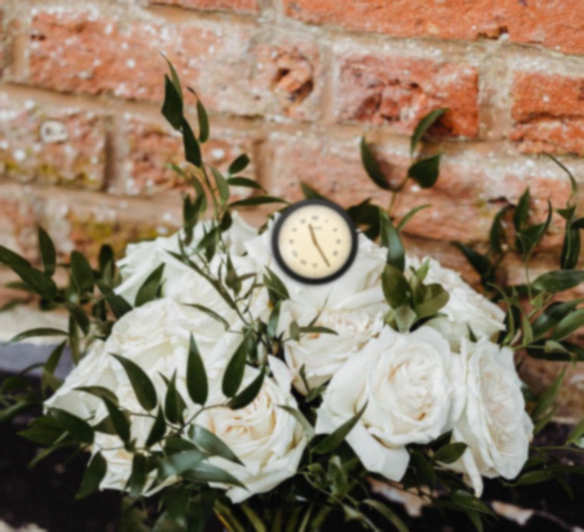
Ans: 11:25
